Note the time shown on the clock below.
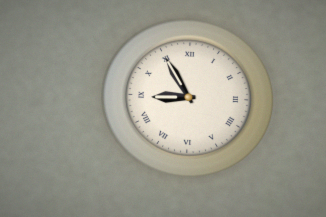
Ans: 8:55
